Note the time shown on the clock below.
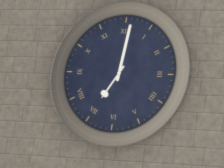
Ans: 7:01
